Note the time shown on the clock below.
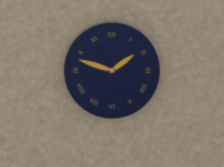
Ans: 1:48
